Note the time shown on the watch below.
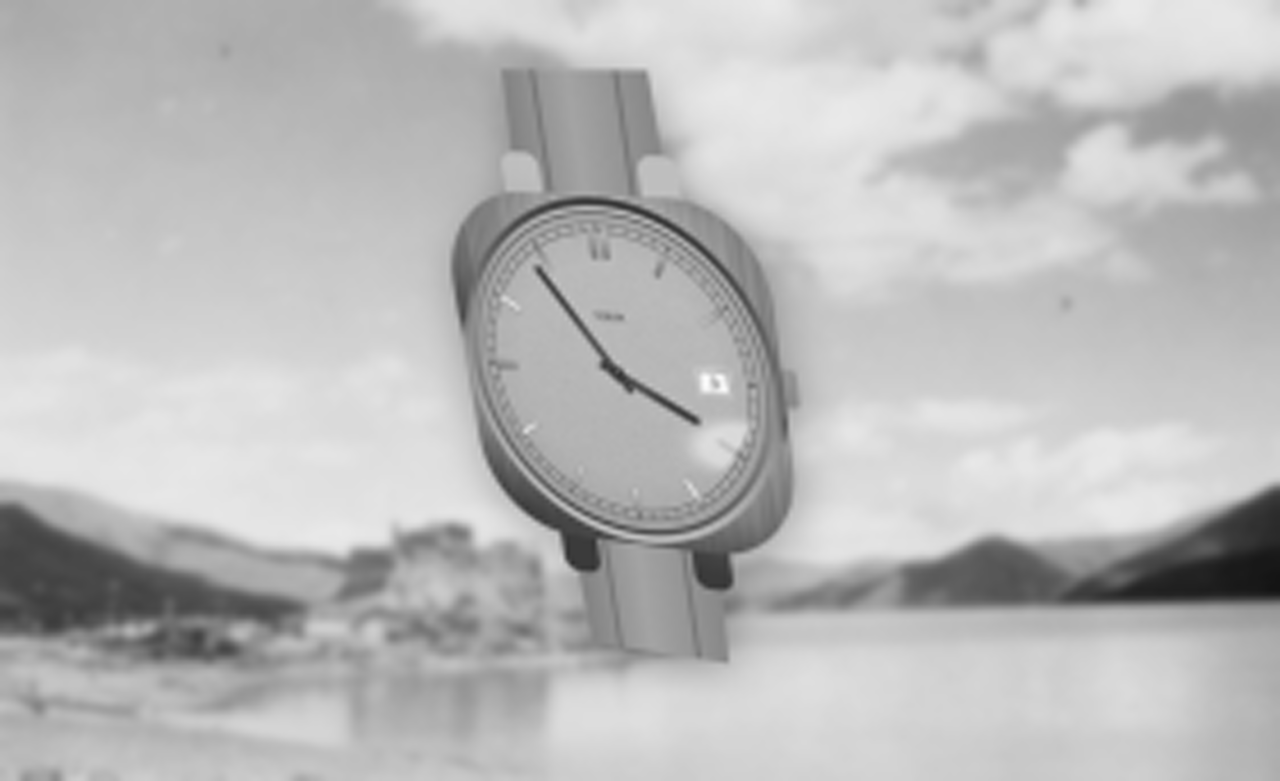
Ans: 3:54
